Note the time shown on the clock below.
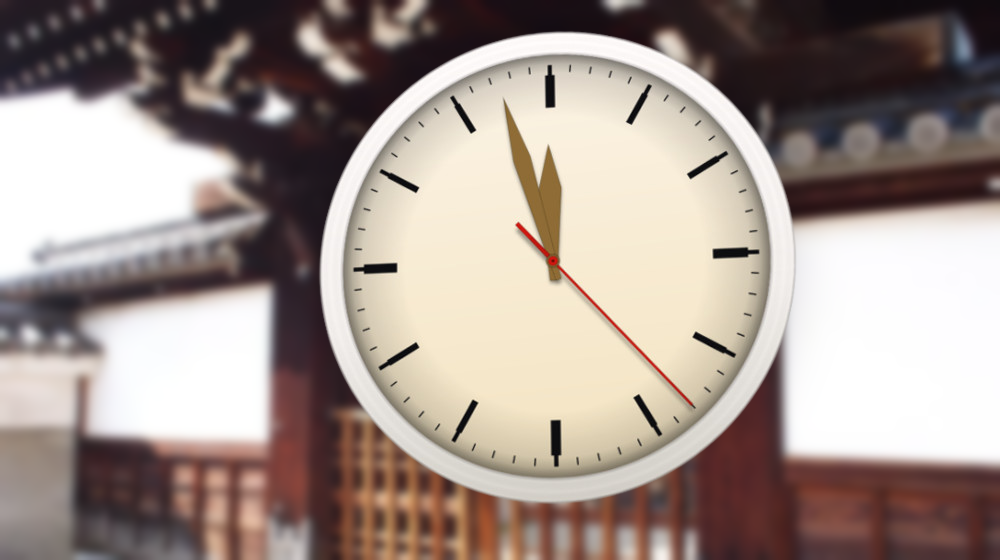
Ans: 11:57:23
